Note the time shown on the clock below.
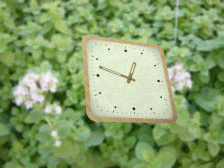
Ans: 12:48
